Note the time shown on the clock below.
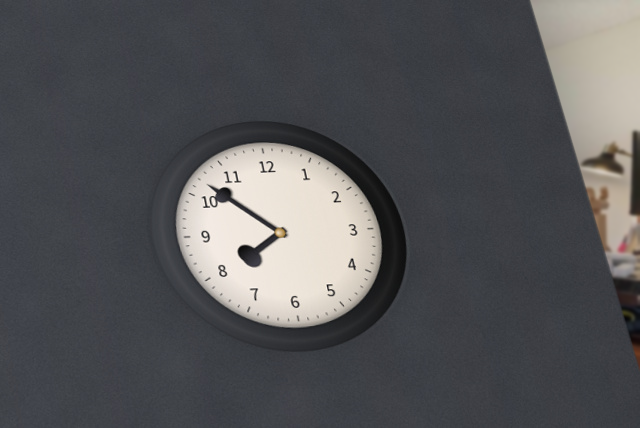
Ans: 7:52
